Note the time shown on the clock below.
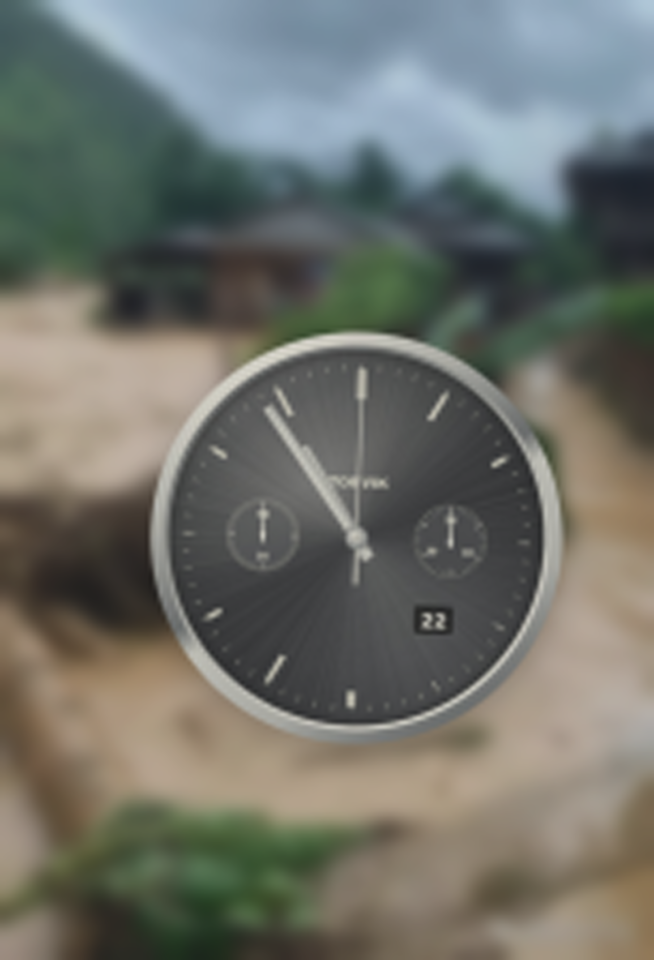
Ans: 10:54
